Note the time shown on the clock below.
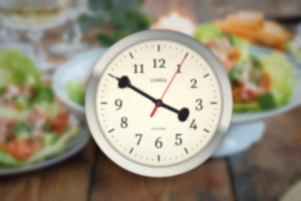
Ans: 3:50:05
